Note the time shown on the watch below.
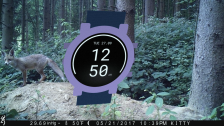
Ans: 12:50
